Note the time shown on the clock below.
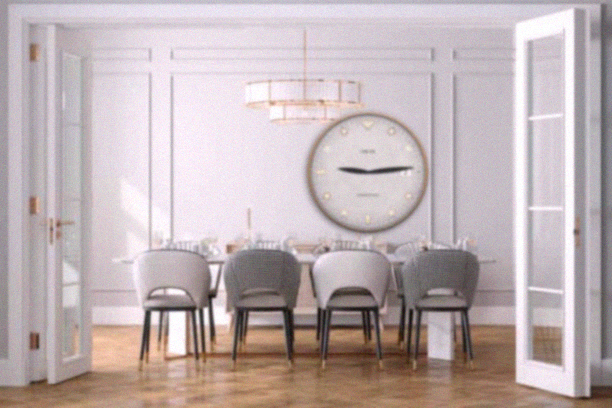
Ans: 9:14
